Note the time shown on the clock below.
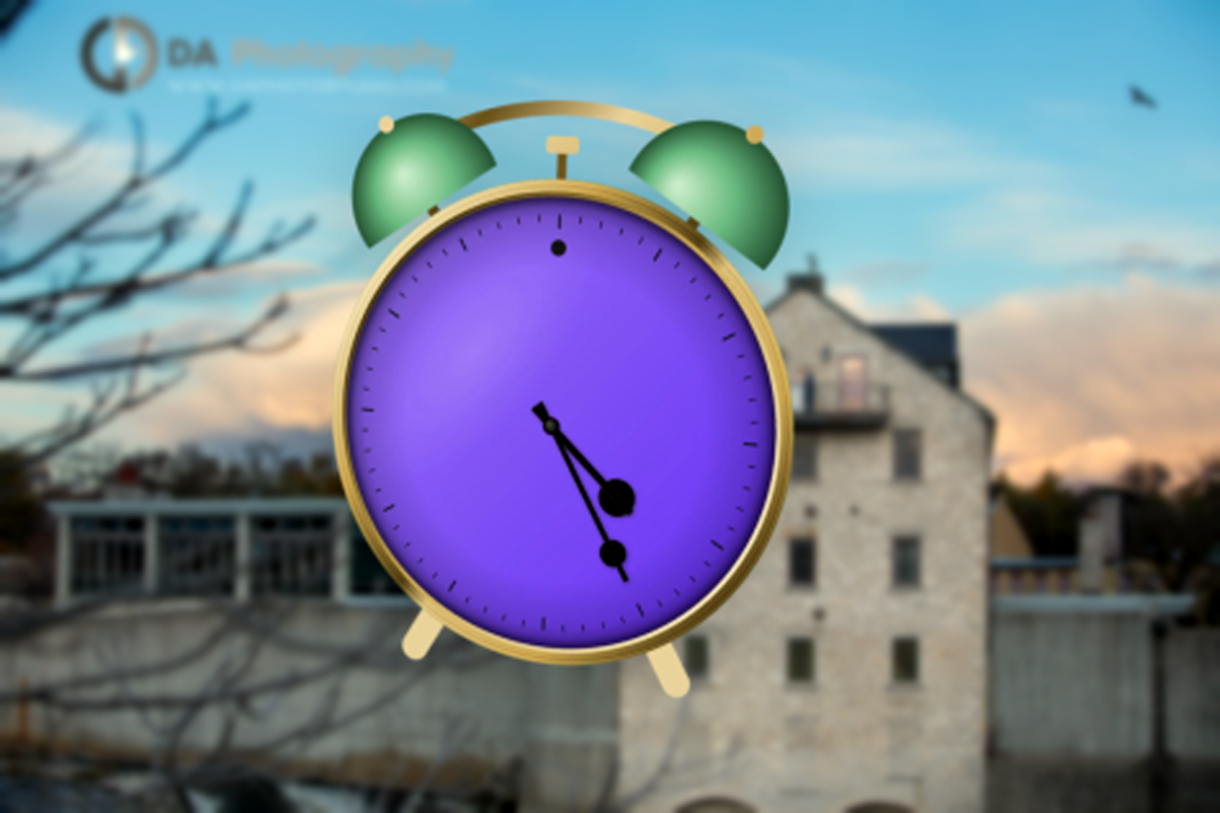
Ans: 4:25
